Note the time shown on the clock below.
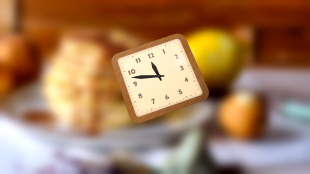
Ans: 11:48
